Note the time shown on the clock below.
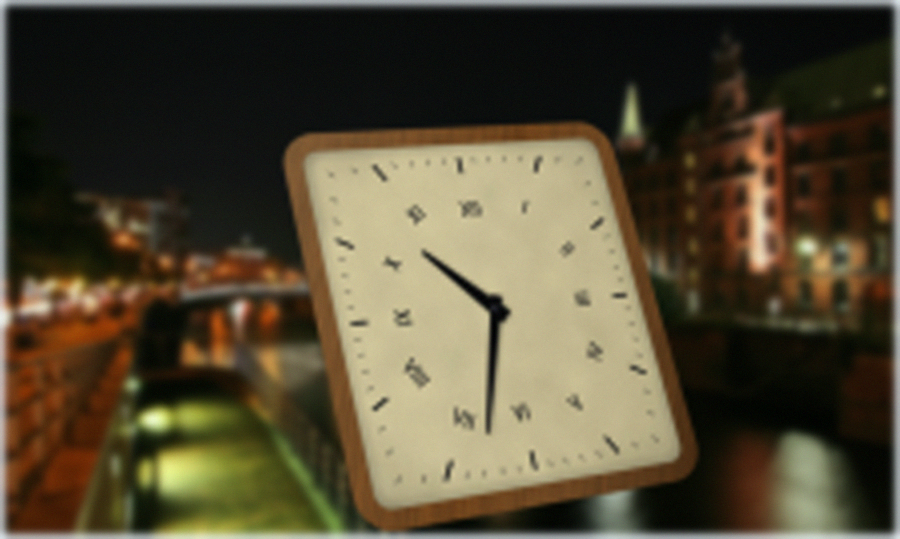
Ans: 10:33
